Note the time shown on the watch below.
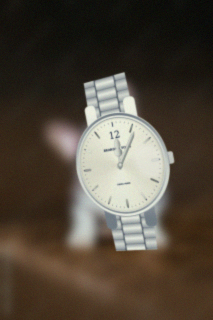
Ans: 12:06
